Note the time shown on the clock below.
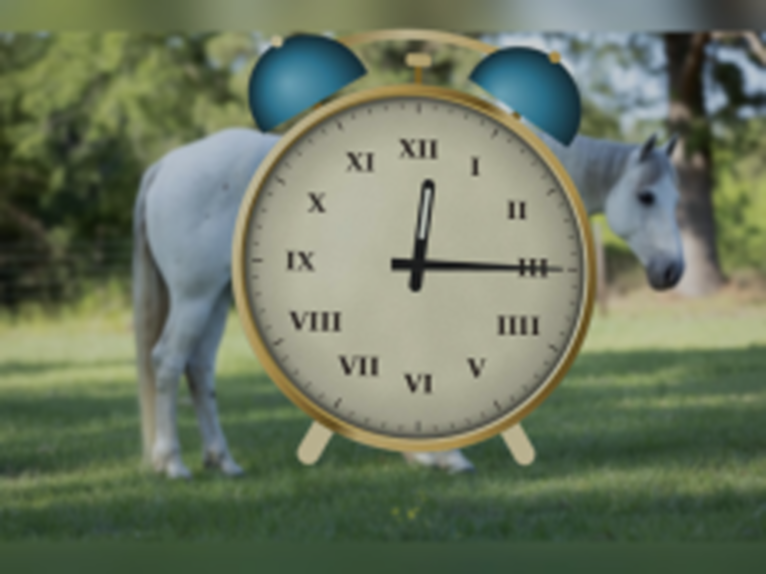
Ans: 12:15
